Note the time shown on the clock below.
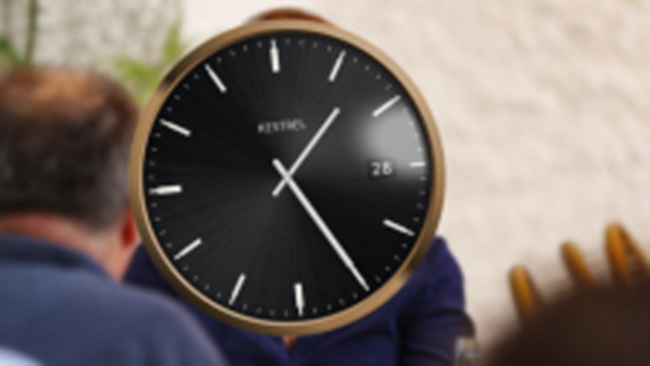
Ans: 1:25
